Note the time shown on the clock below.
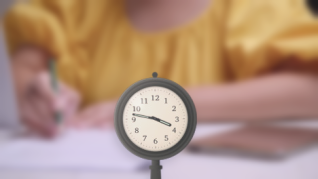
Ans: 3:47
